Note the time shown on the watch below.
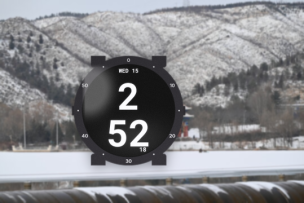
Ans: 2:52
